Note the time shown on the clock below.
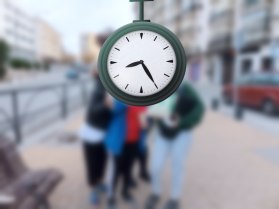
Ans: 8:25
